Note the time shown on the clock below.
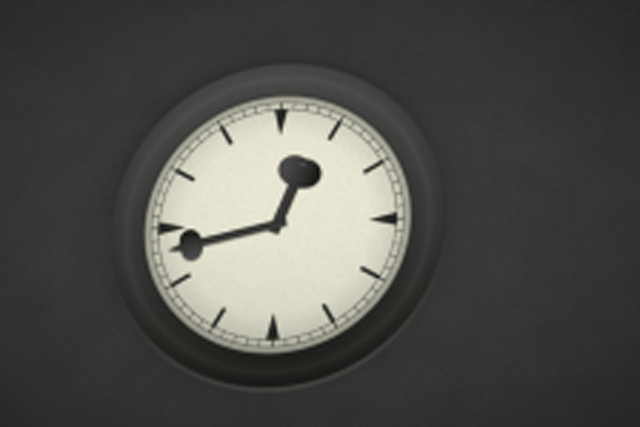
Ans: 12:43
